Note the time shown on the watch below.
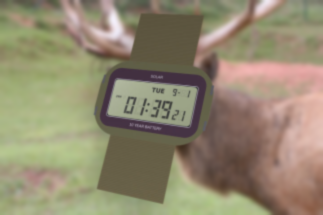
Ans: 1:39:21
